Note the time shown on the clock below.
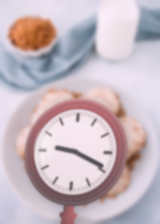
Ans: 9:19
